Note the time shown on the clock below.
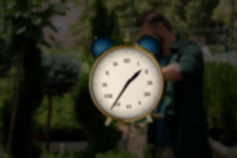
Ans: 1:36
